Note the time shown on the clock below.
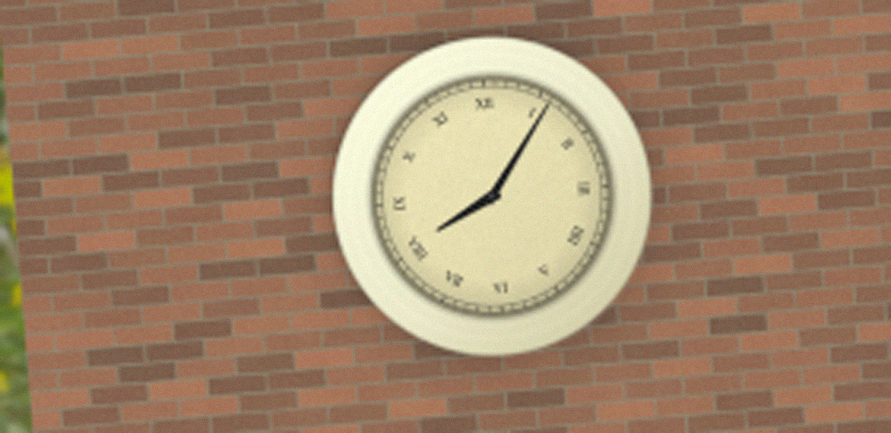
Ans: 8:06
